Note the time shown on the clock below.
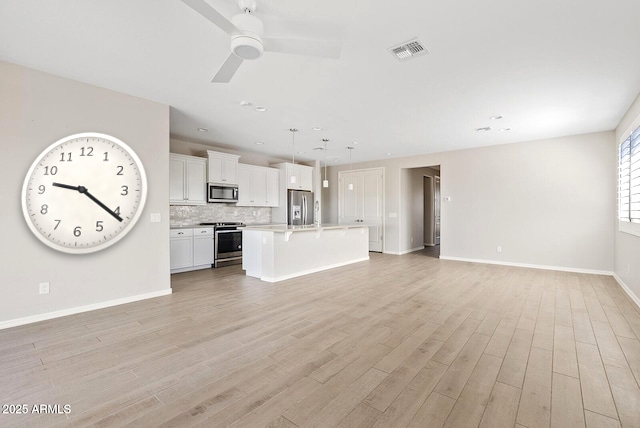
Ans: 9:21
